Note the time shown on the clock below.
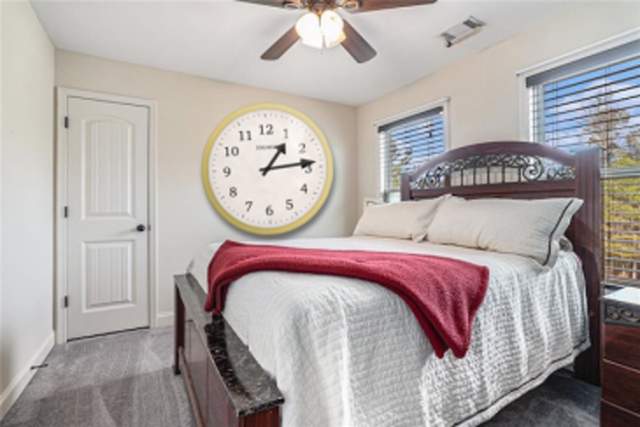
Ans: 1:14
